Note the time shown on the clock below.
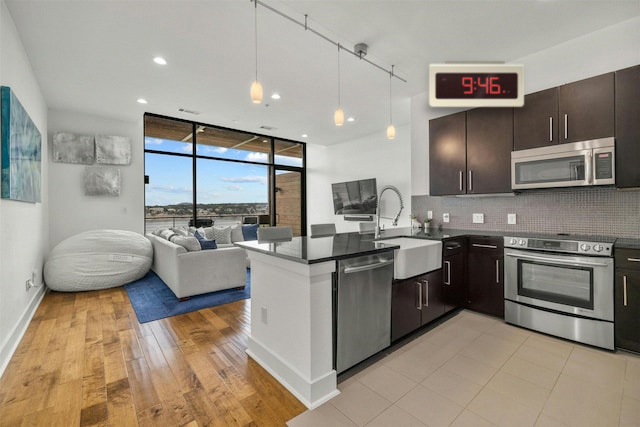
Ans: 9:46
